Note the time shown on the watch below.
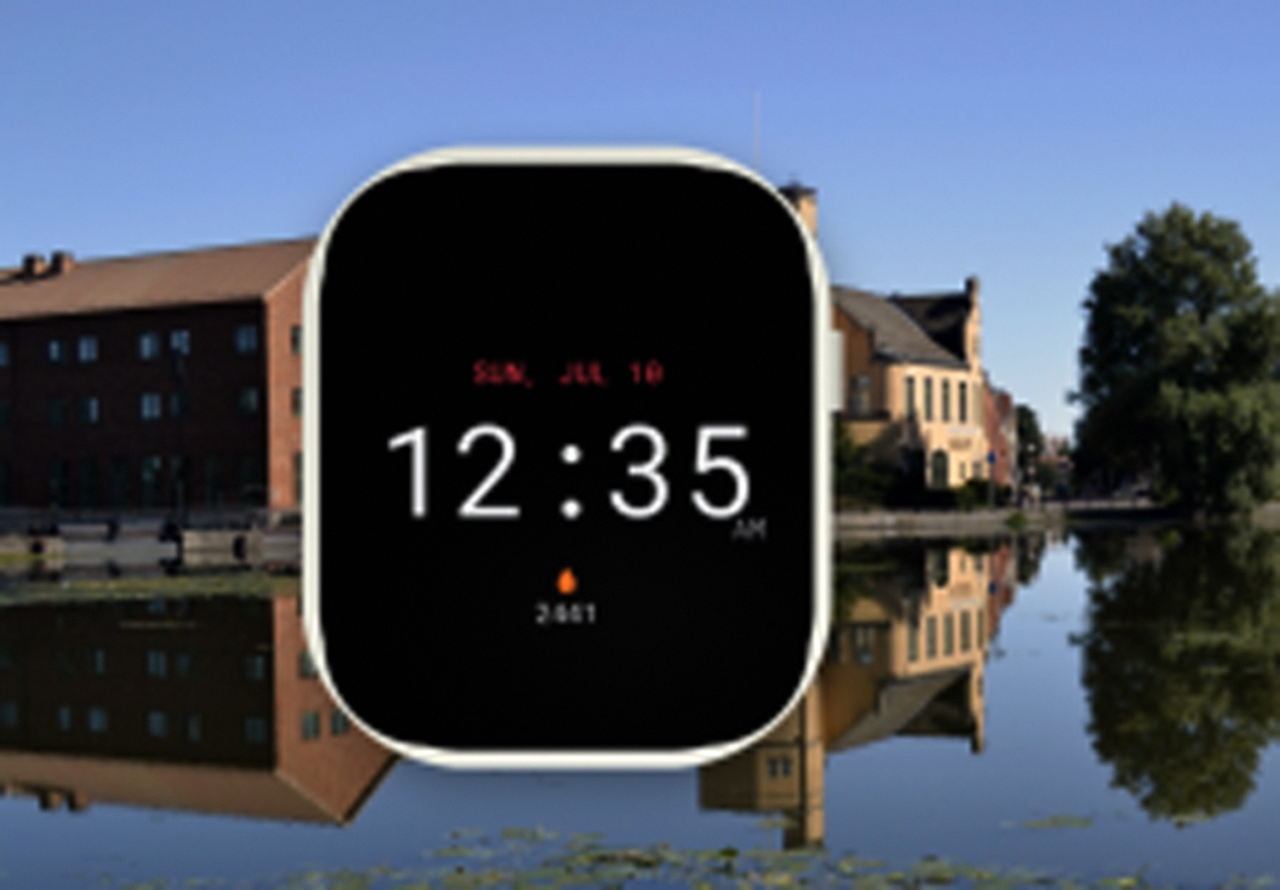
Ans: 12:35
